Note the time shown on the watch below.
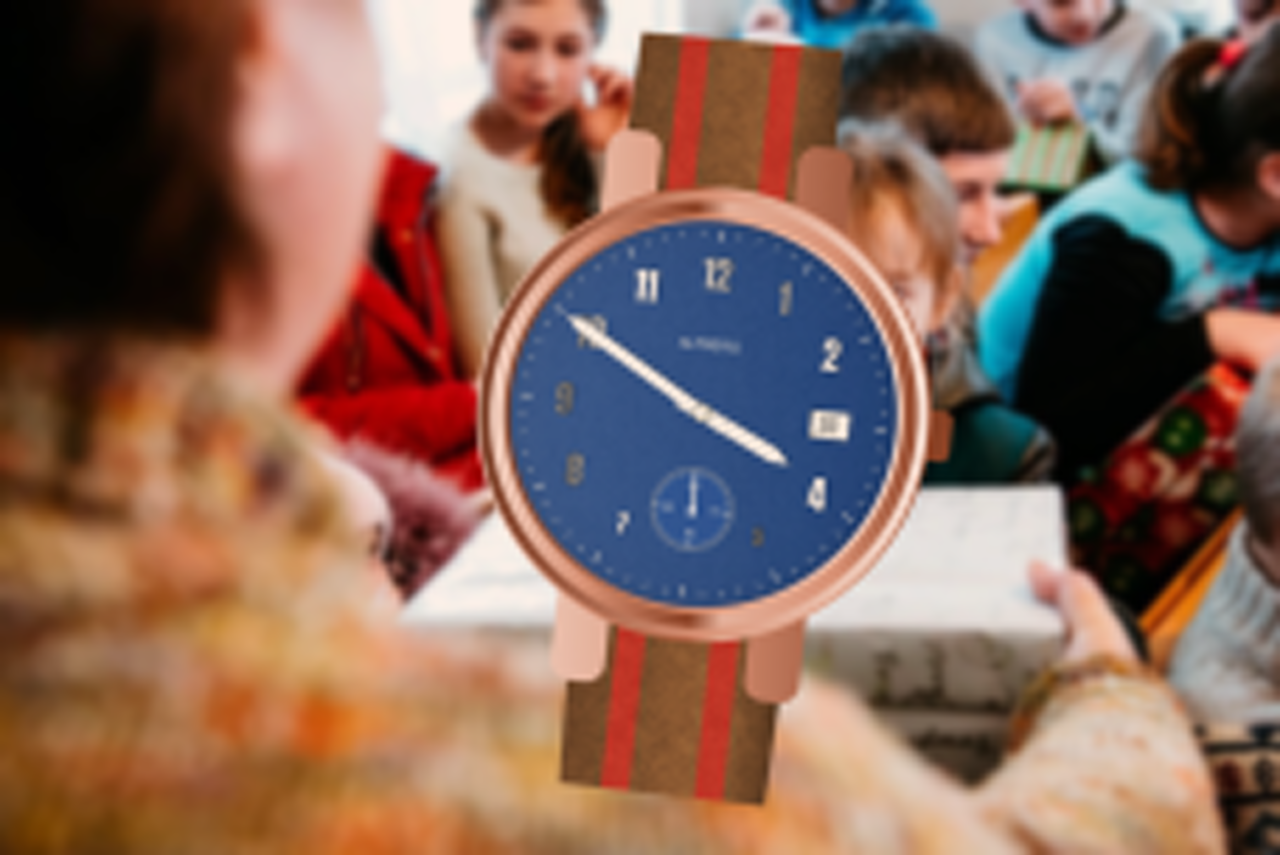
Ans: 3:50
